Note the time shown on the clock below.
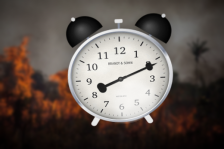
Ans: 8:11
